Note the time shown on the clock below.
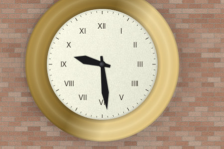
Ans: 9:29
